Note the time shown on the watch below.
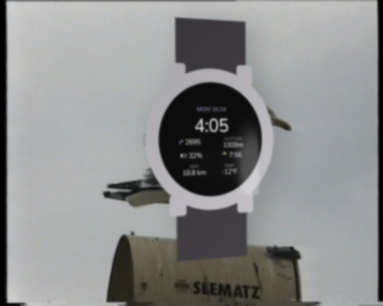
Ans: 4:05
